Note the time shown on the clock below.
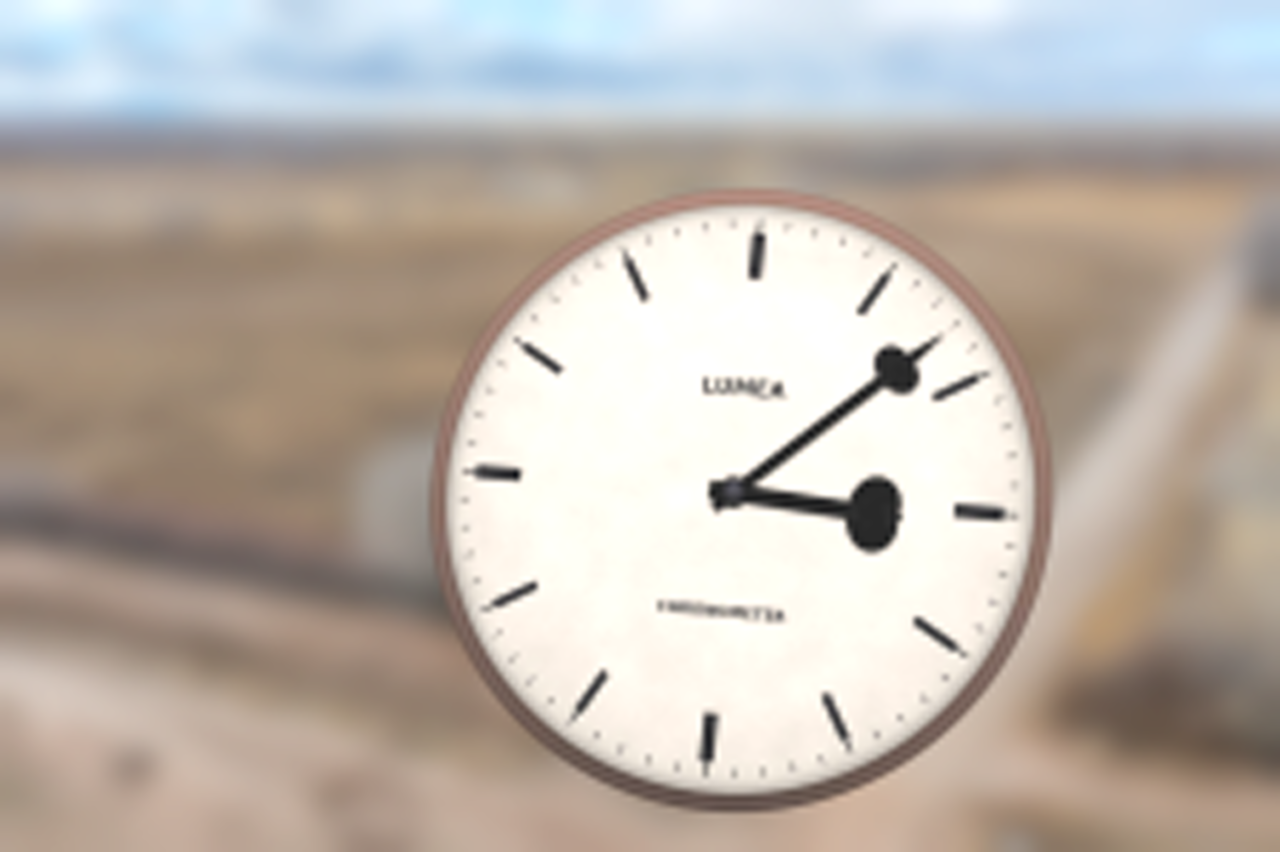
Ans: 3:08
